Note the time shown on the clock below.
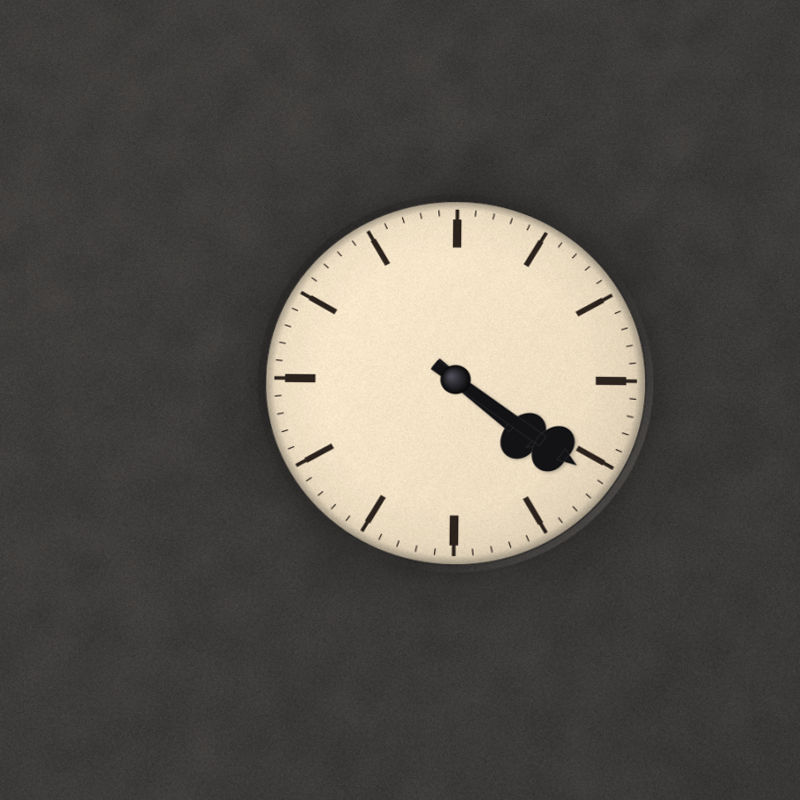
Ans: 4:21
